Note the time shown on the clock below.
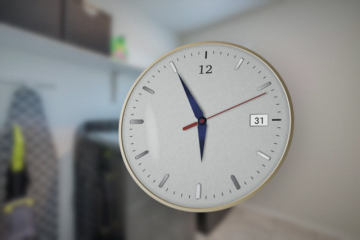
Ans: 5:55:11
